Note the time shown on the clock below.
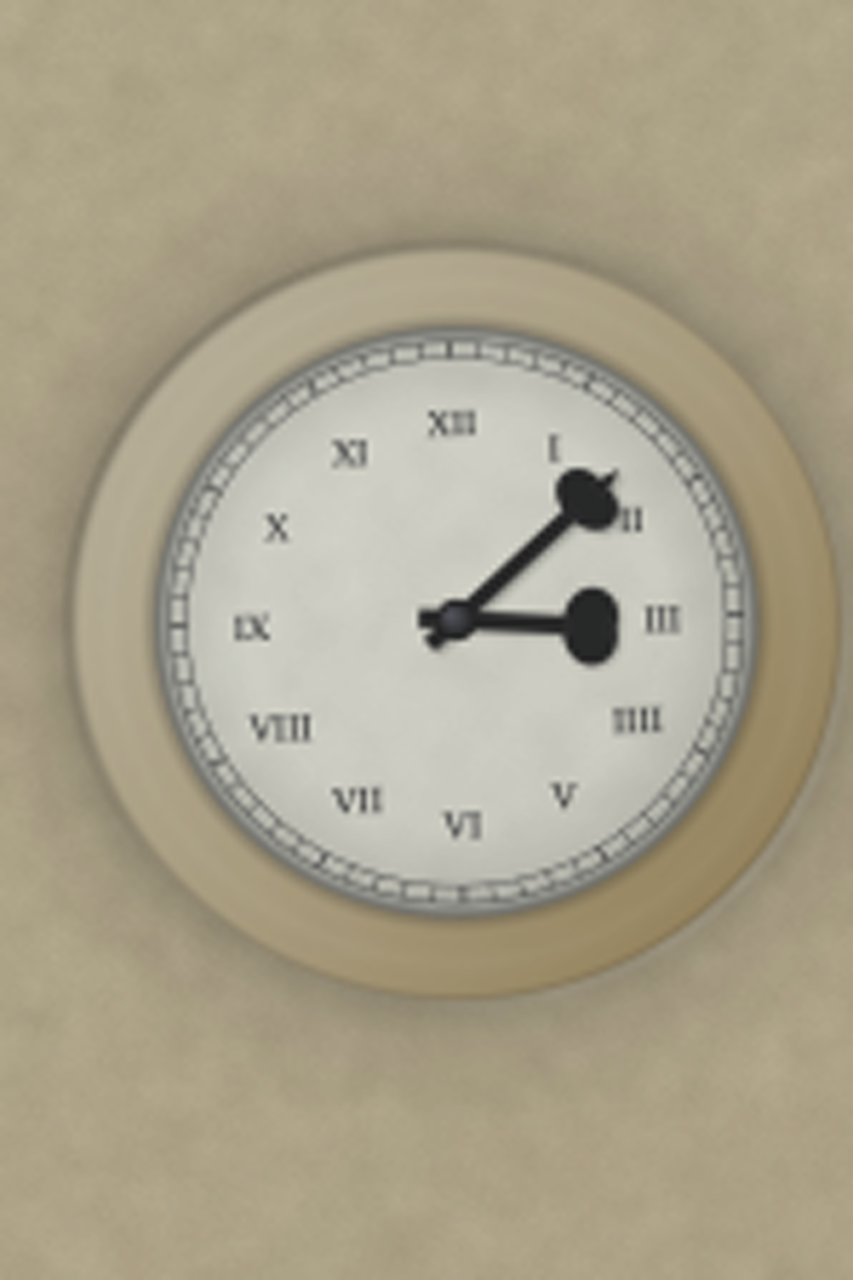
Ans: 3:08
